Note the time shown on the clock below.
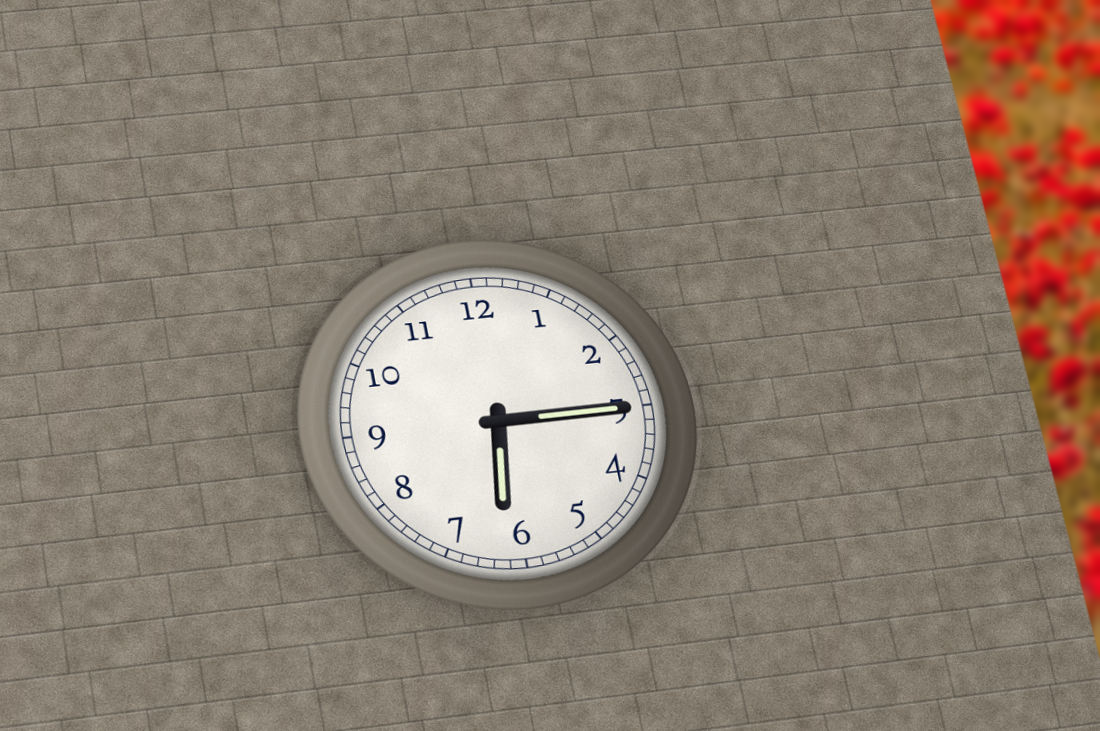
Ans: 6:15
